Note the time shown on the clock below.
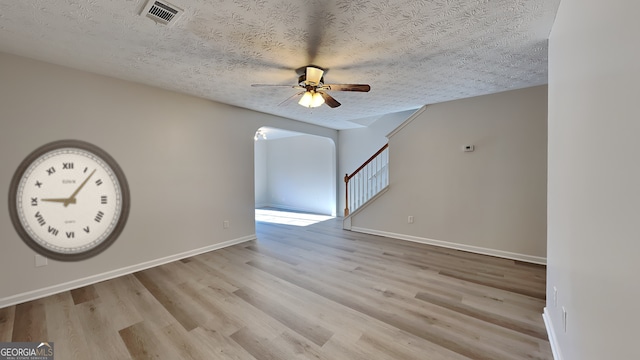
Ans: 9:07
